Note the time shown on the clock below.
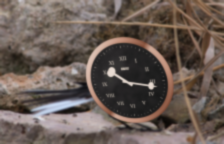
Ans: 10:17
